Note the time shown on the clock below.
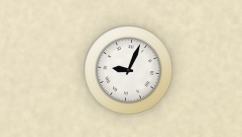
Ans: 9:03
